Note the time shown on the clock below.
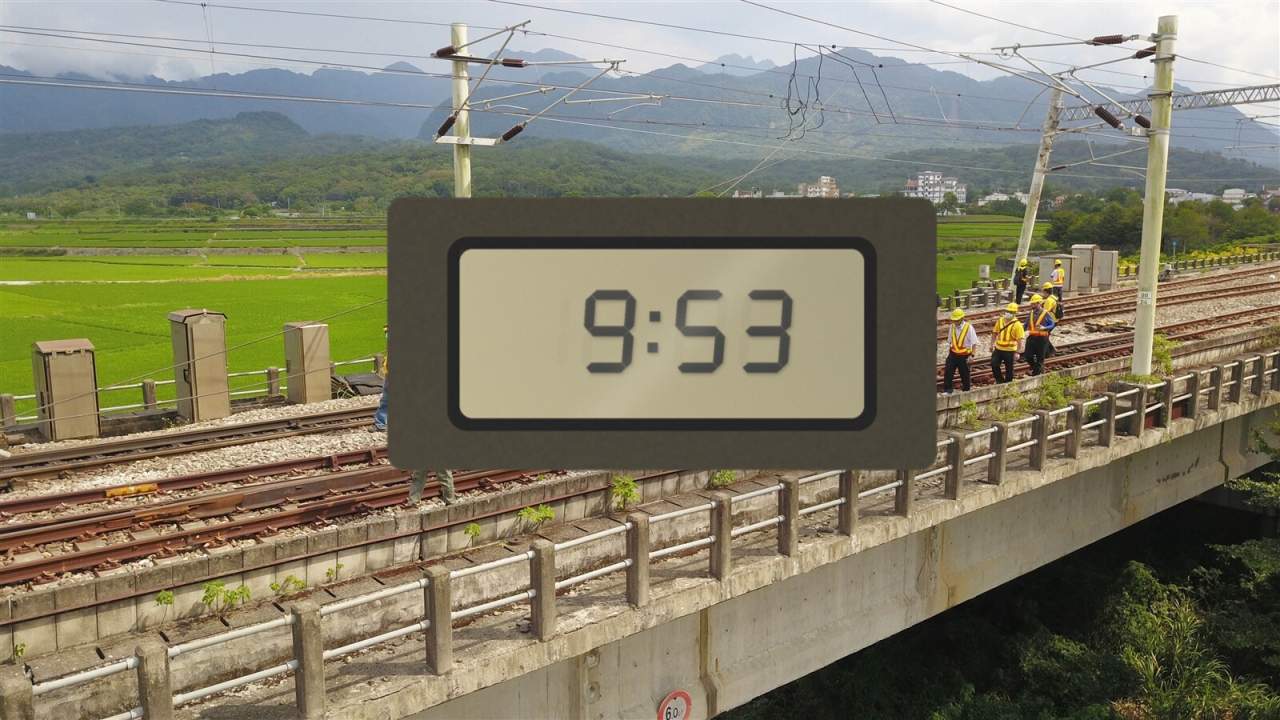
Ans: 9:53
